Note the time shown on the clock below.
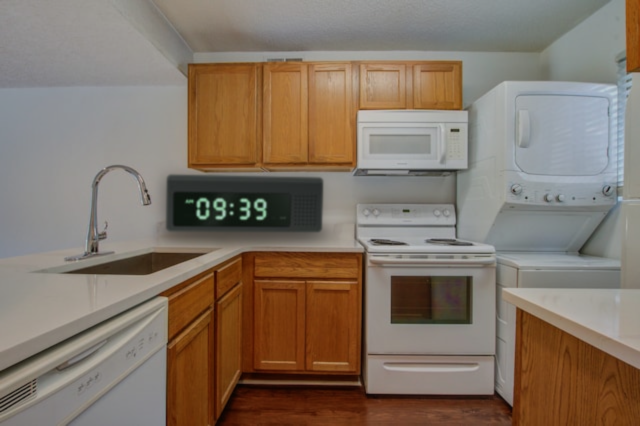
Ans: 9:39
